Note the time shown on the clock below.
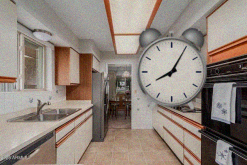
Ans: 8:05
